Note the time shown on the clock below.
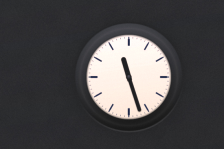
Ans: 11:27
